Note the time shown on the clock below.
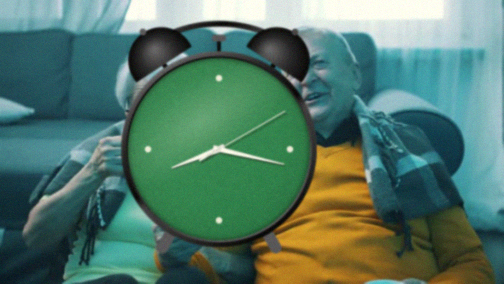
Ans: 8:17:10
